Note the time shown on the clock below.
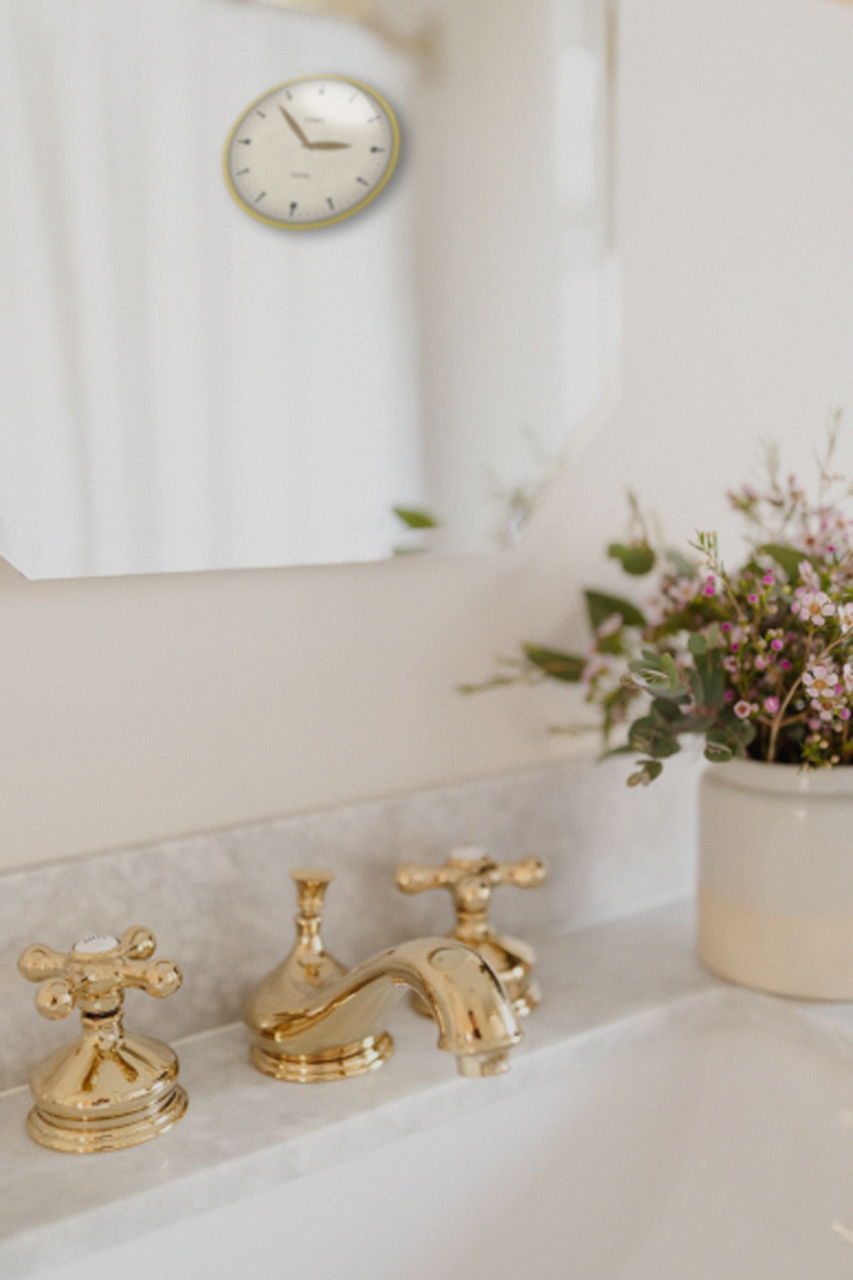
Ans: 2:53
